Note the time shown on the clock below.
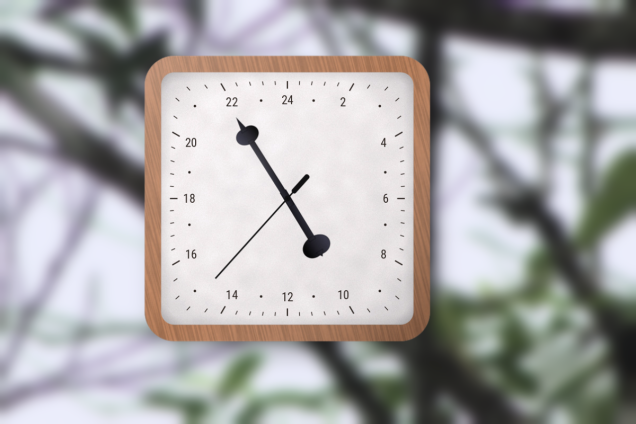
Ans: 9:54:37
